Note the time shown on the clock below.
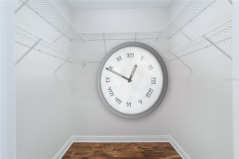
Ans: 12:49
